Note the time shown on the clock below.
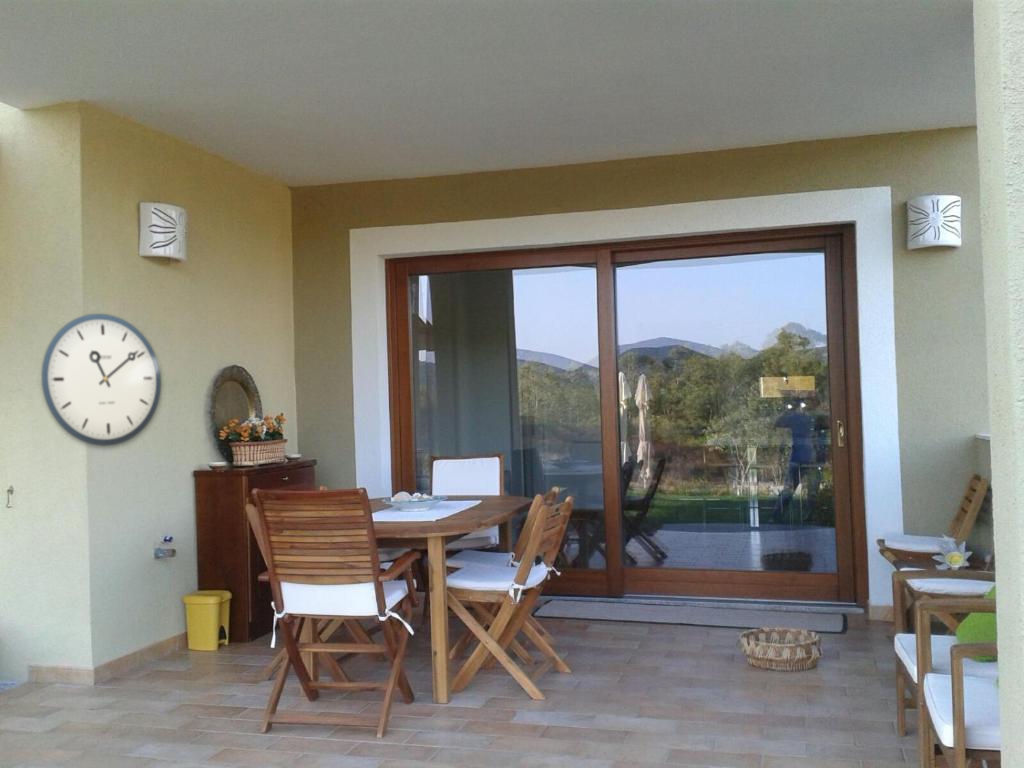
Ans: 11:09
